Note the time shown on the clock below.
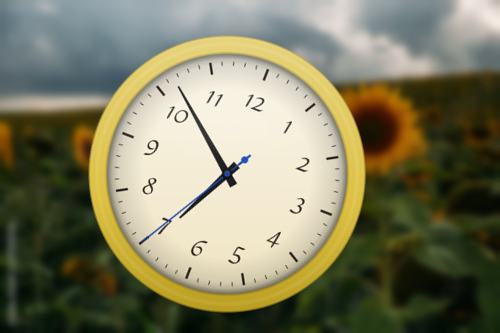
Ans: 6:51:35
